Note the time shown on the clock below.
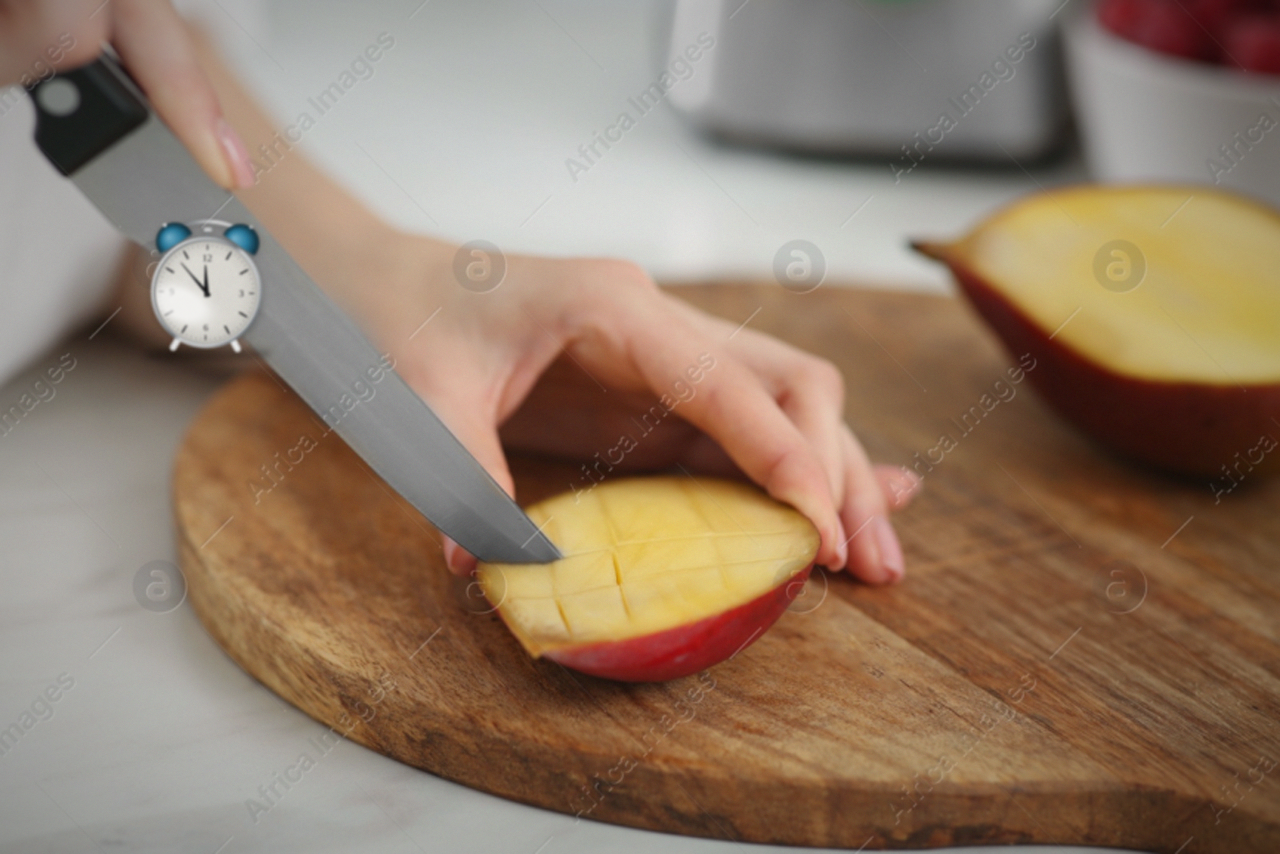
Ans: 11:53
